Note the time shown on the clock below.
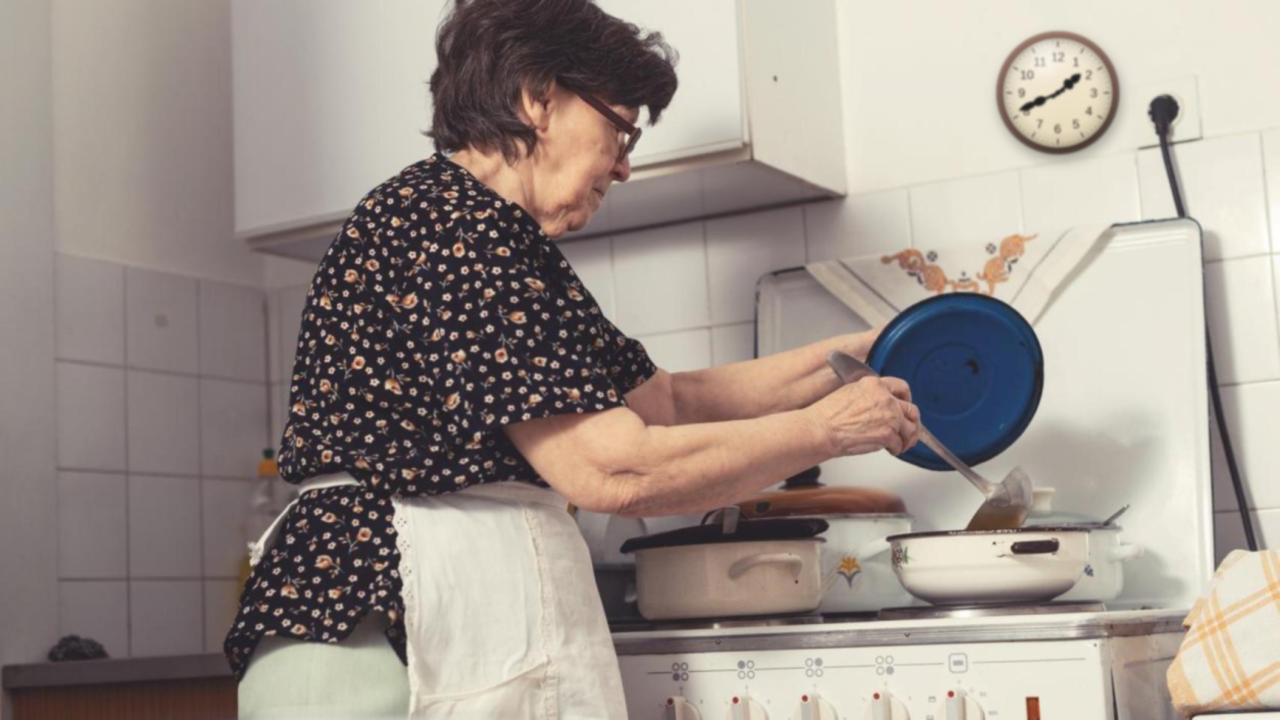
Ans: 1:41
